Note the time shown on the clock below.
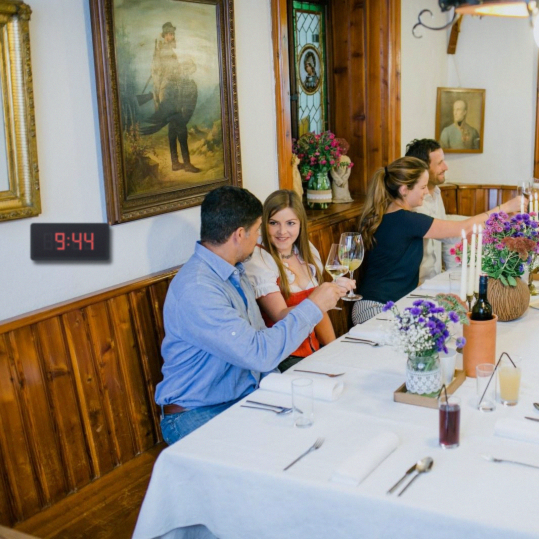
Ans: 9:44
